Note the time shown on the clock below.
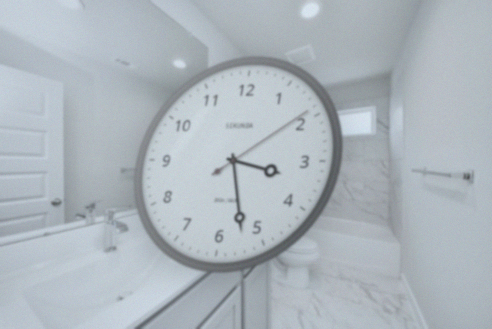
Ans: 3:27:09
